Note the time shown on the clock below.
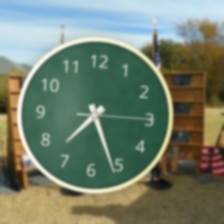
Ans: 7:26:15
